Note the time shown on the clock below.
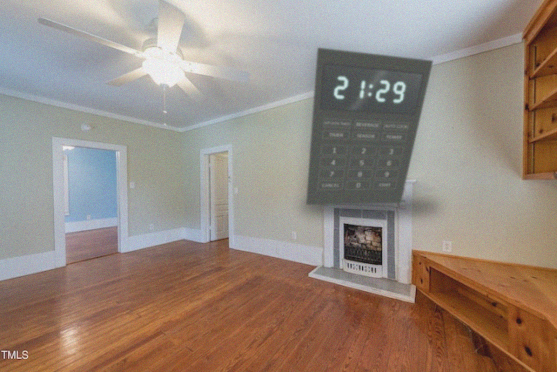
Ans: 21:29
